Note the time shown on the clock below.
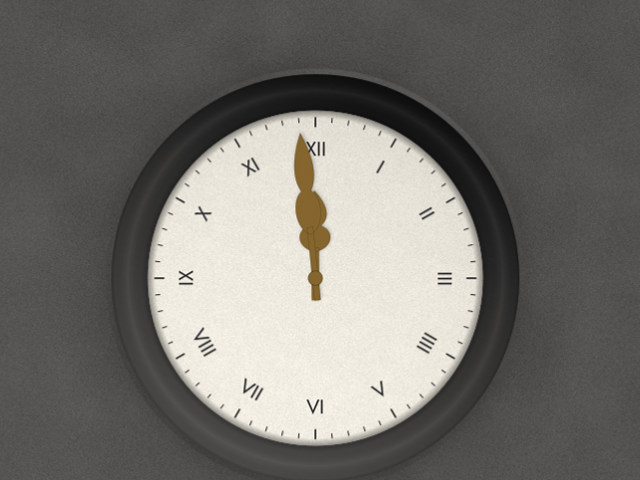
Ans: 11:59
